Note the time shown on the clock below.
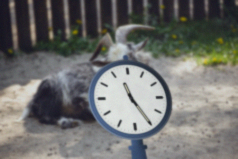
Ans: 11:25
